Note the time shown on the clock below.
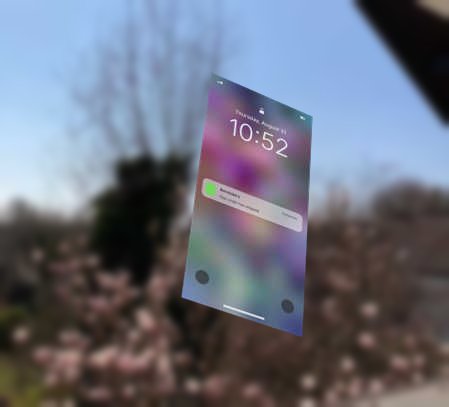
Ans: 10:52
